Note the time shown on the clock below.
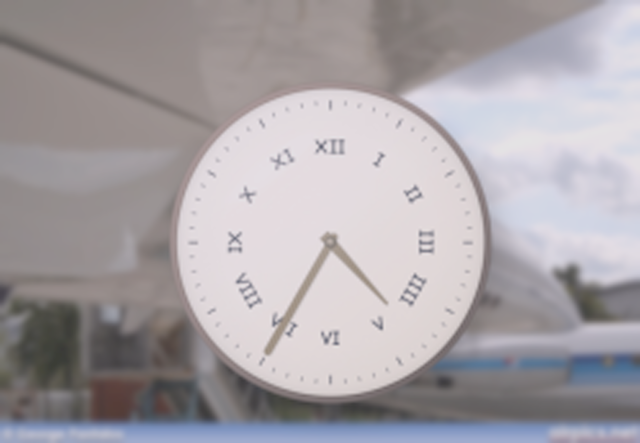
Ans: 4:35
